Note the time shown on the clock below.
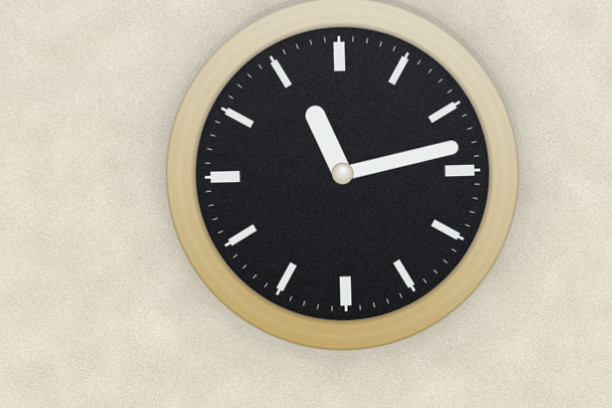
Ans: 11:13
